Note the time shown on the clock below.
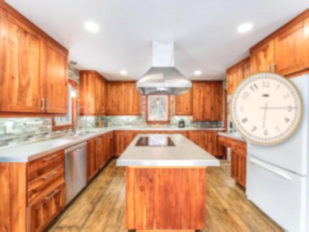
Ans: 6:15
